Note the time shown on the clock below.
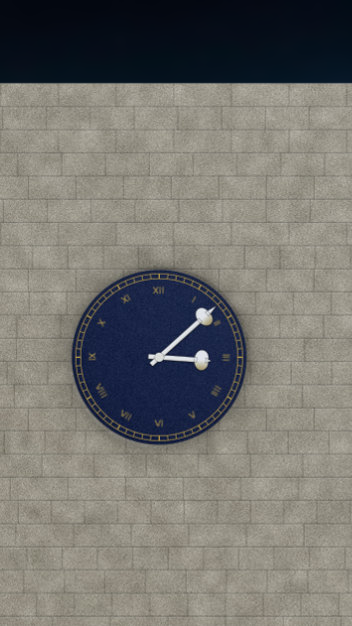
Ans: 3:08
